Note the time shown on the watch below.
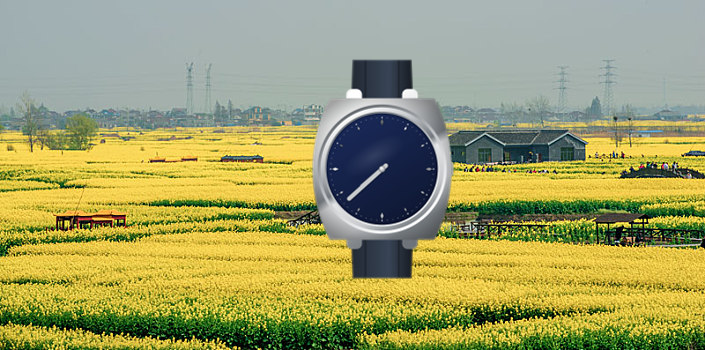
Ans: 7:38
